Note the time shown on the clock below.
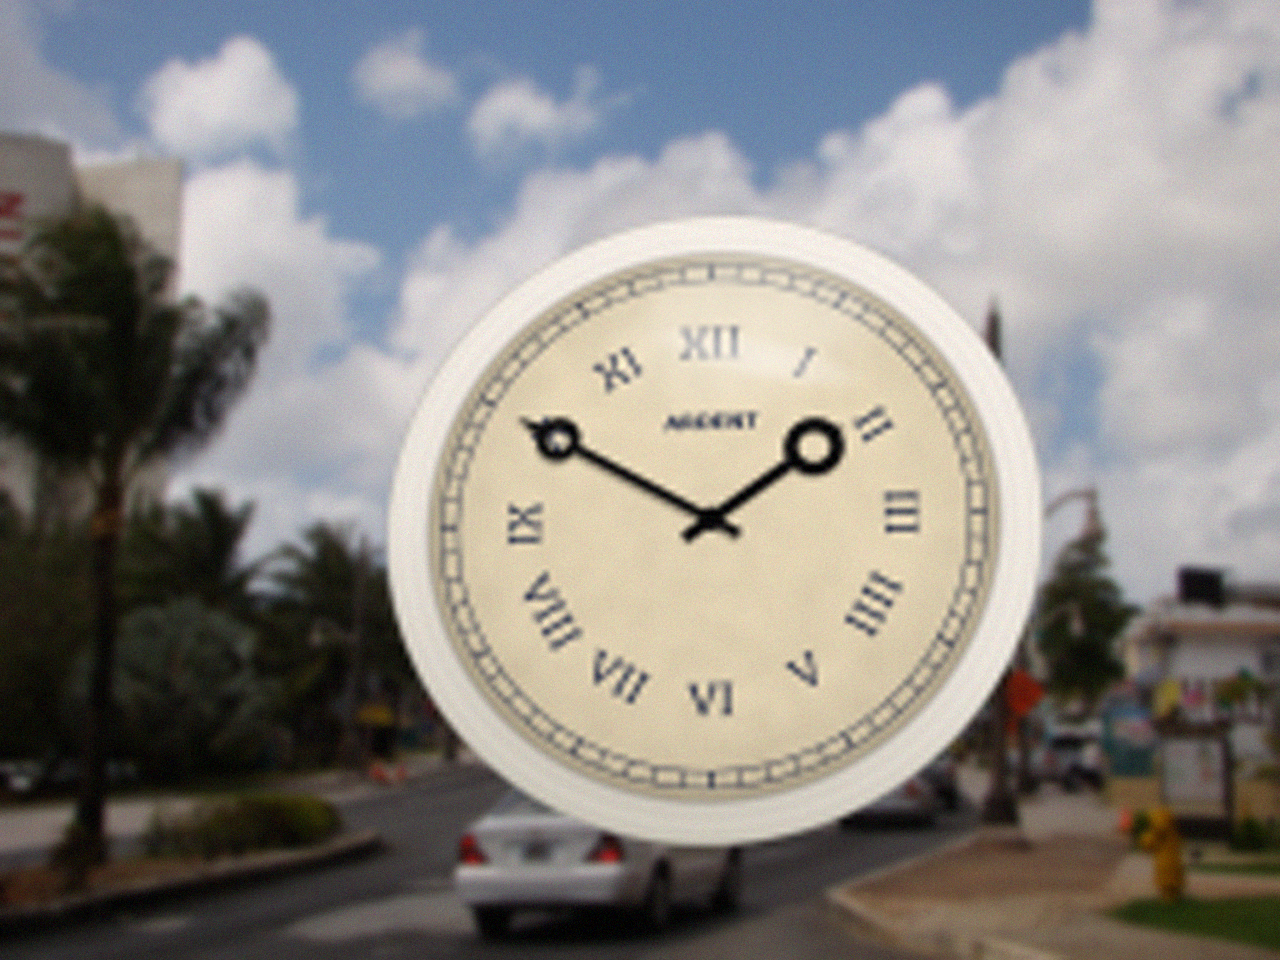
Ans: 1:50
